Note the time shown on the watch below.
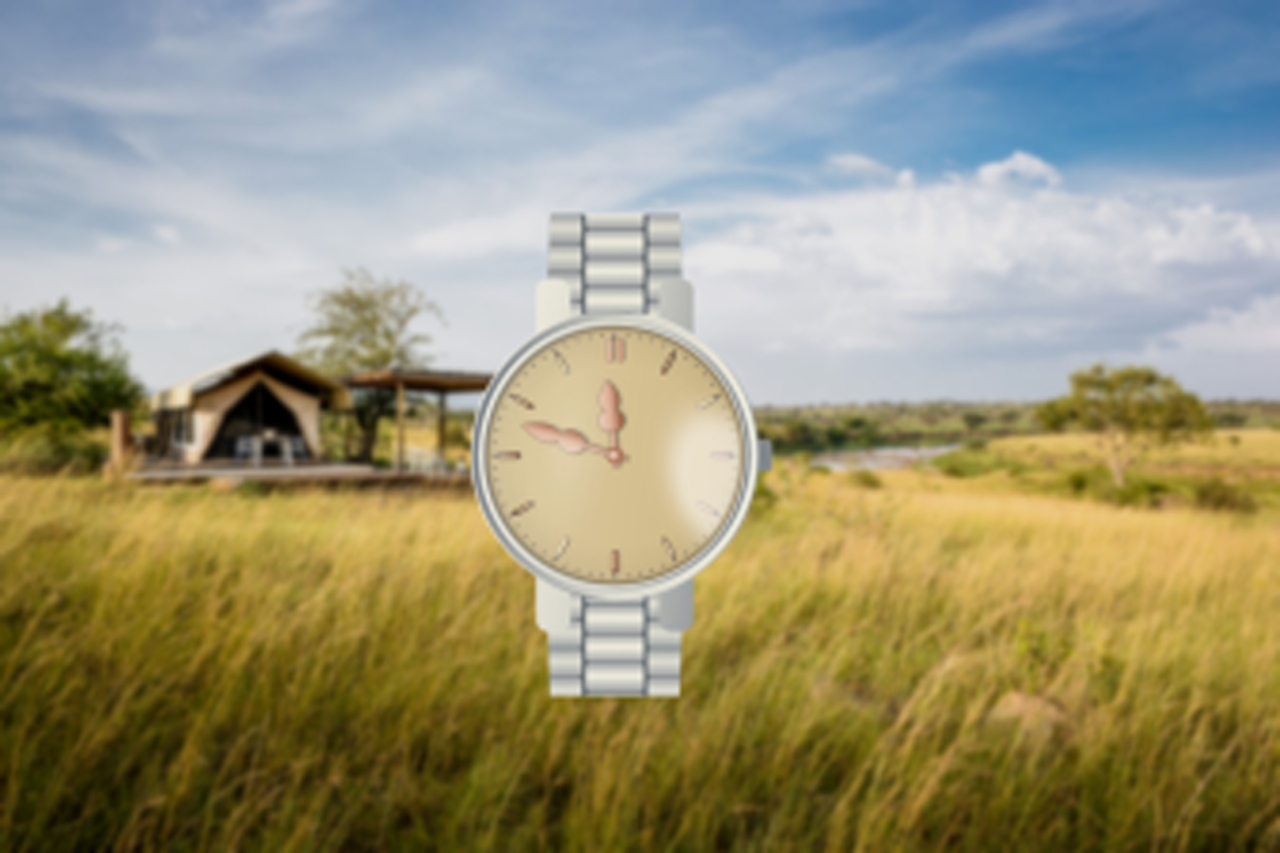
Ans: 11:48
